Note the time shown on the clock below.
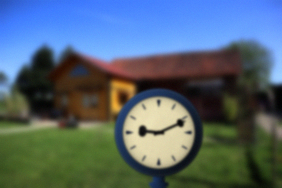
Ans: 9:11
